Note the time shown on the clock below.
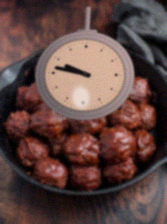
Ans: 9:47
